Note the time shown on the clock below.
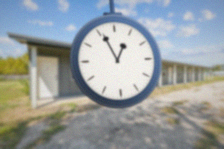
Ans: 12:56
